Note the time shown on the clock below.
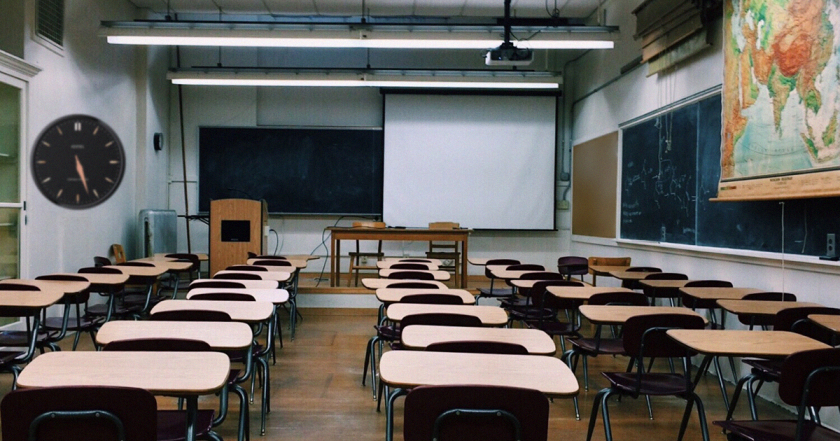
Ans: 5:27
